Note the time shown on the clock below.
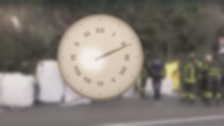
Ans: 2:11
